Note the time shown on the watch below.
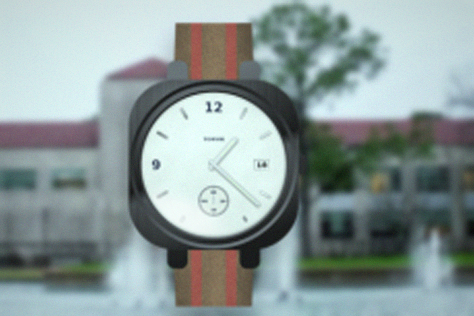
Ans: 1:22
